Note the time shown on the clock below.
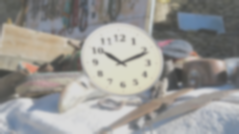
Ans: 10:11
